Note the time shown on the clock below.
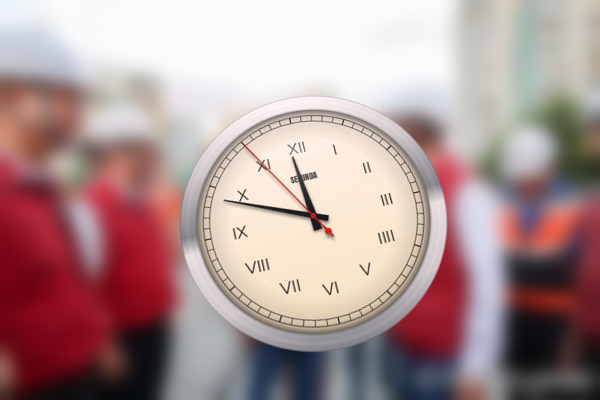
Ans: 11:48:55
